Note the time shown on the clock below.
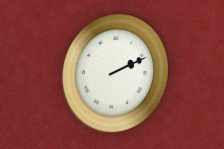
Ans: 2:11
